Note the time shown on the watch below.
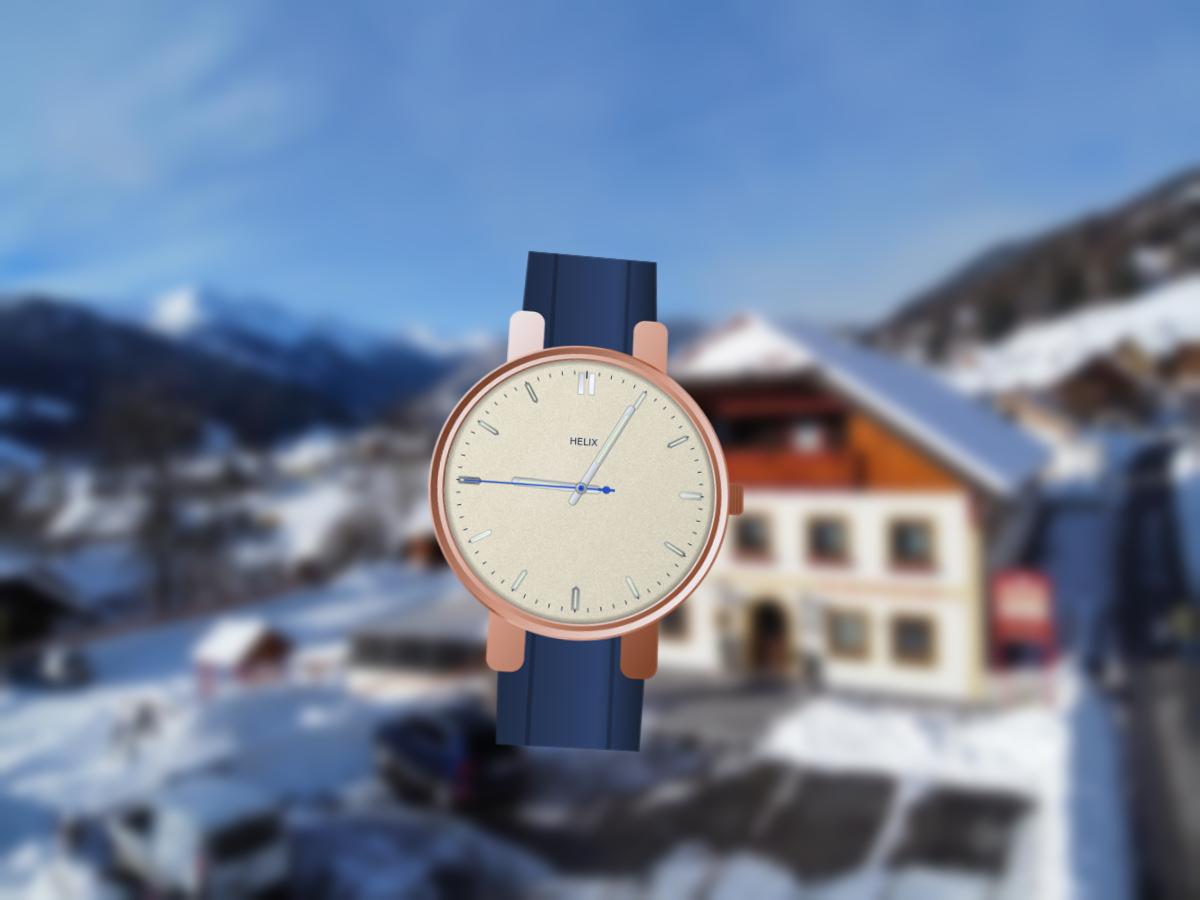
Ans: 9:04:45
